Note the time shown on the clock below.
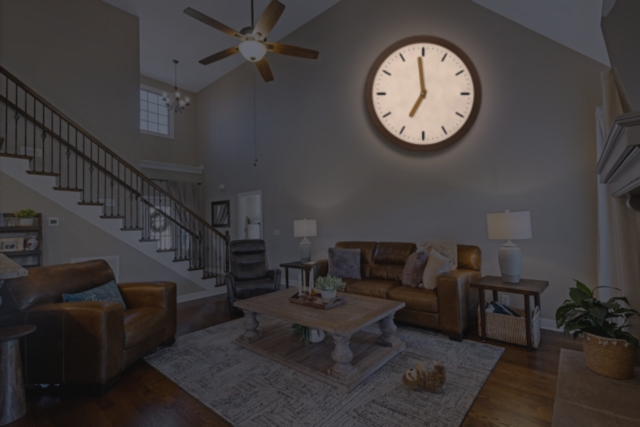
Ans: 6:59
